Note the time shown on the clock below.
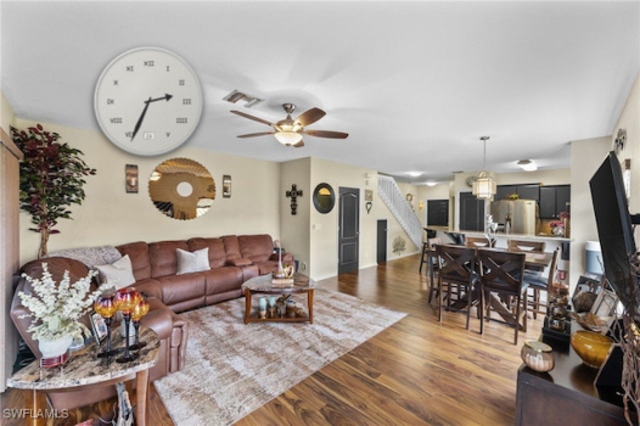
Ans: 2:34
